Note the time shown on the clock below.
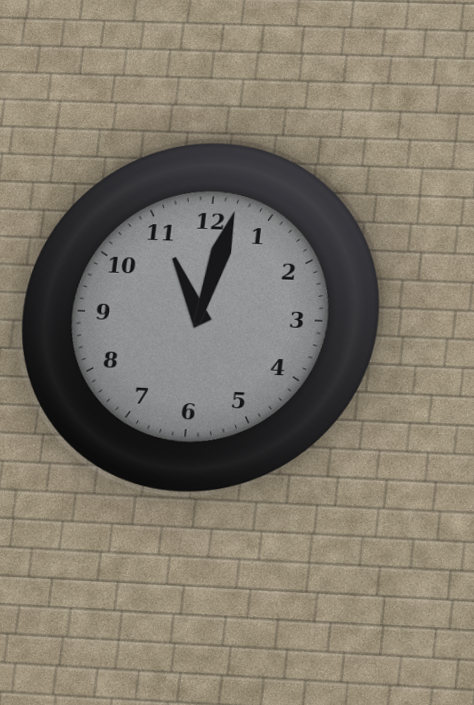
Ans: 11:02
